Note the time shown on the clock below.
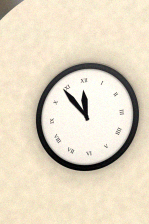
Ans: 11:54
